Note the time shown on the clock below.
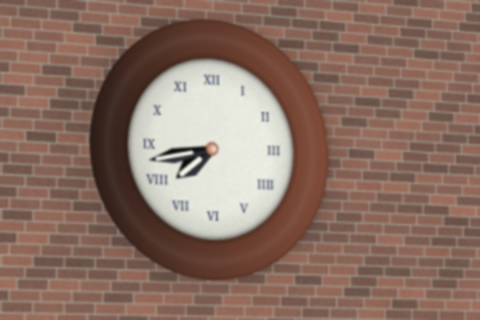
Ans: 7:43
